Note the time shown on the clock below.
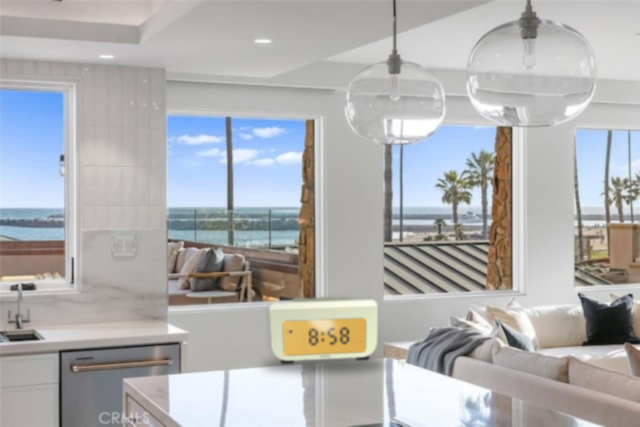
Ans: 8:58
